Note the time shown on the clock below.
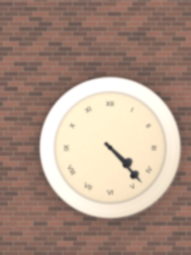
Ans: 4:23
